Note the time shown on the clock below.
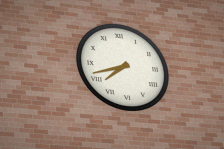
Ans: 7:42
